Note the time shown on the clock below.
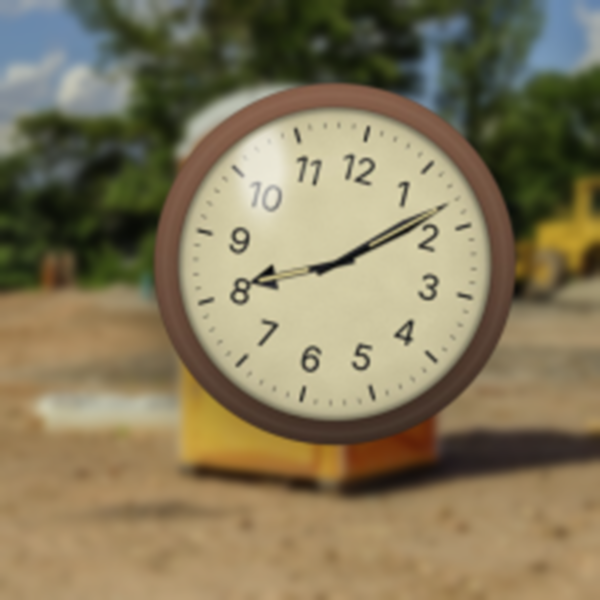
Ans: 8:08
